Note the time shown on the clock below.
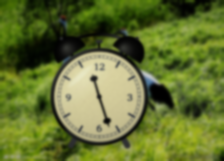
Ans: 11:27
